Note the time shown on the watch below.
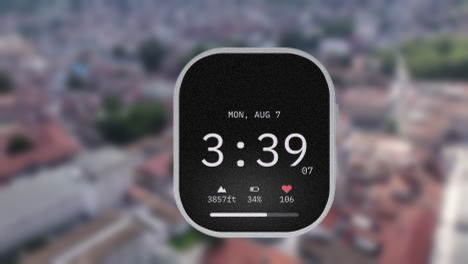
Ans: 3:39:07
